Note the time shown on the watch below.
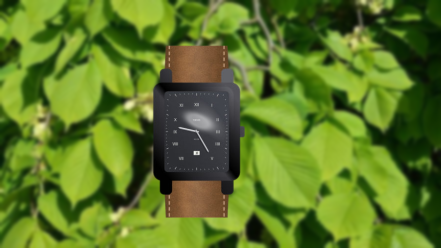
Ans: 9:25
